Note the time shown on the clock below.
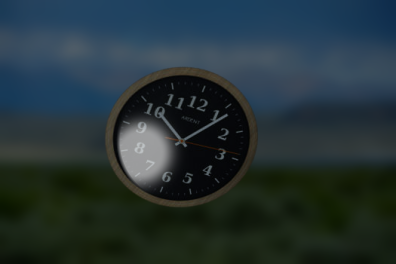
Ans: 10:06:14
